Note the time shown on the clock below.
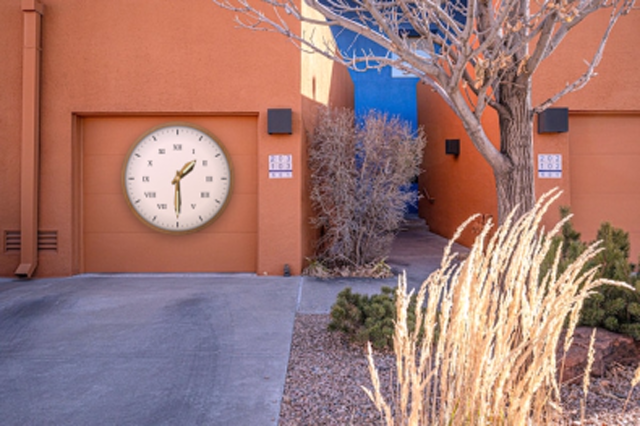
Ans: 1:30
